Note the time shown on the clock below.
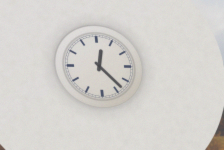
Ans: 12:23
